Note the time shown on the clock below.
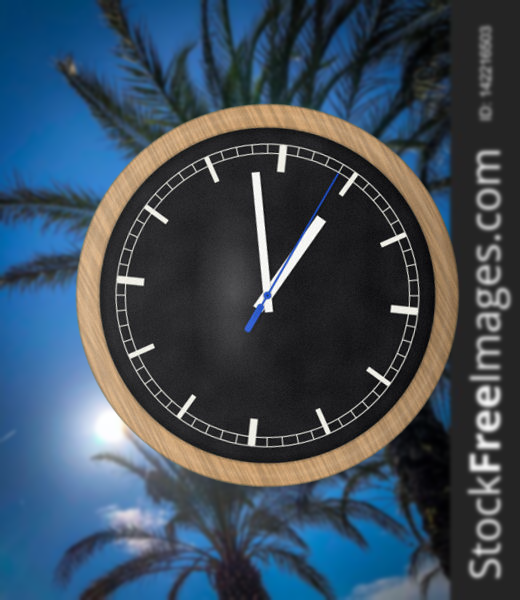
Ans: 12:58:04
